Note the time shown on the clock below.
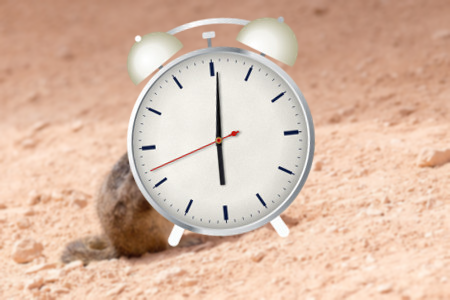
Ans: 6:00:42
